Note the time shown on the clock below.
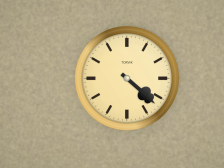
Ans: 4:22
